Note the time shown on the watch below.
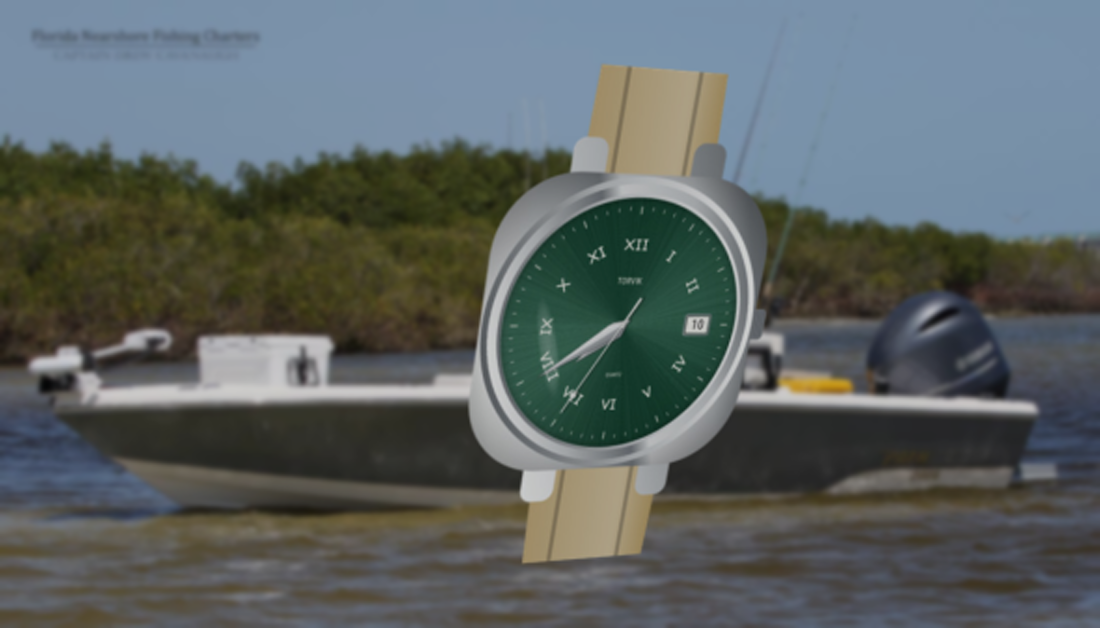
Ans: 7:39:35
